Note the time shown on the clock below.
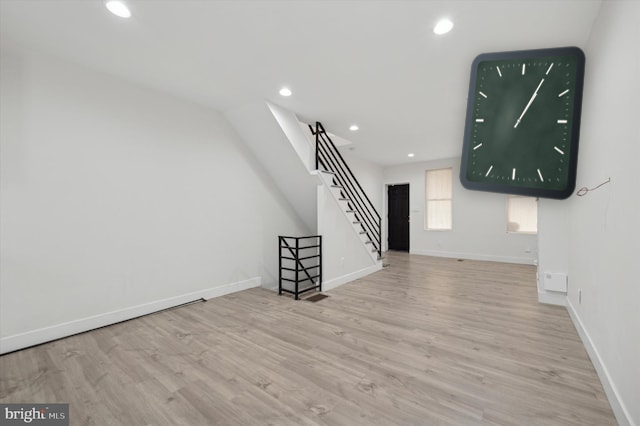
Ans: 1:05
